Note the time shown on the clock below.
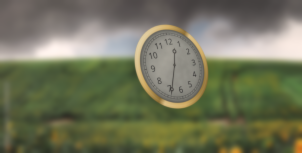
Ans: 12:34
